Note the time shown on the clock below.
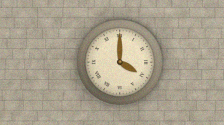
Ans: 4:00
